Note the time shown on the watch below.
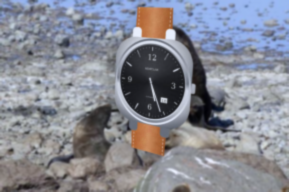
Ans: 5:26
